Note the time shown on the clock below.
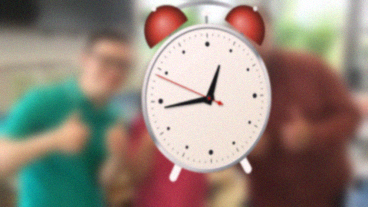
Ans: 12:43:49
